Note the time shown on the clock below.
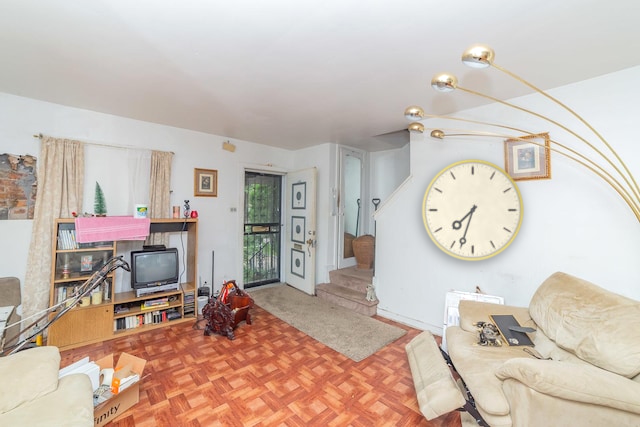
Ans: 7:33
